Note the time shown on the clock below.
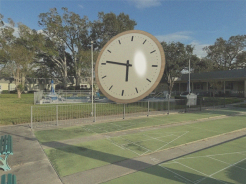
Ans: 5:46
